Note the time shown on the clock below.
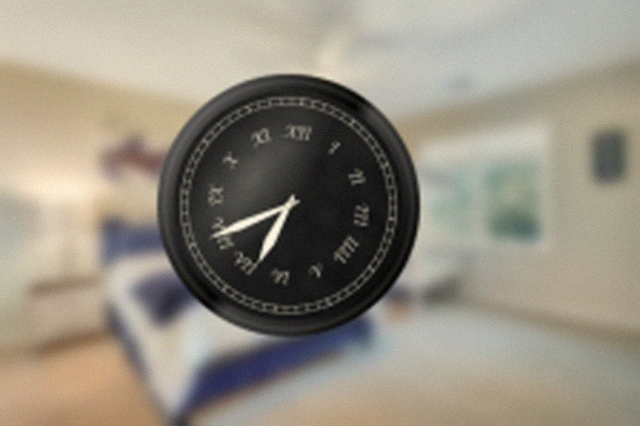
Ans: 6:40
